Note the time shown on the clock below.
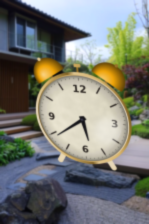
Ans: 5:39
